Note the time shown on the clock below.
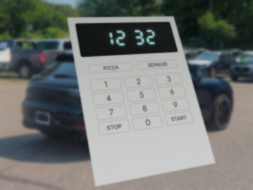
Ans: 12:32
